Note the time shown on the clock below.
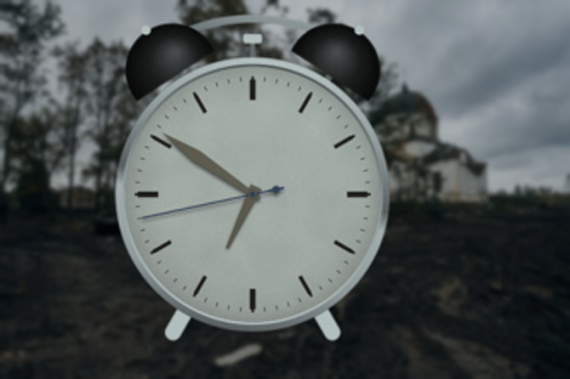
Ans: 6:50:43
